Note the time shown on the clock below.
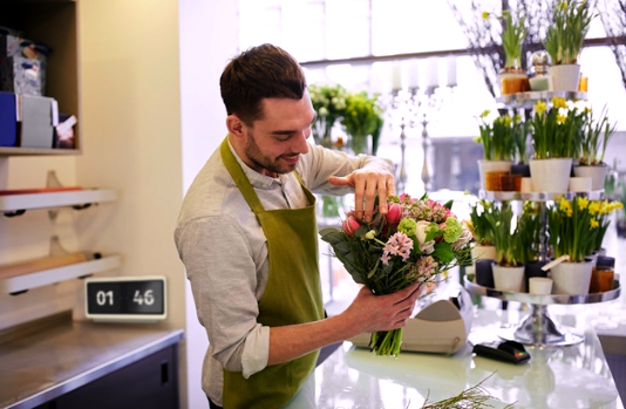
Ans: 1:46
